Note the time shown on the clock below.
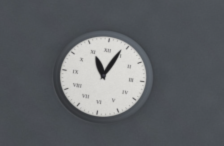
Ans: 11:04
